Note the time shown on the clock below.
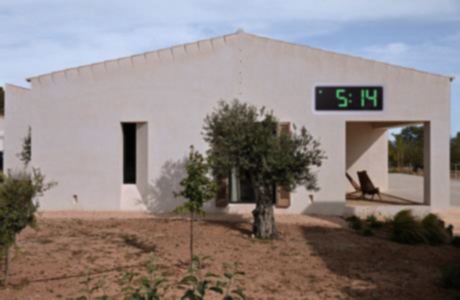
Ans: 5:14
